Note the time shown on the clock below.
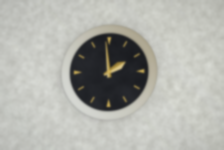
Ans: 1:59
